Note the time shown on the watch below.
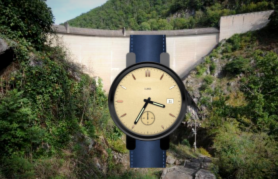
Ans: 3:35
